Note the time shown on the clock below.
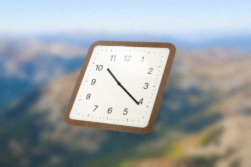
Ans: 10:21
